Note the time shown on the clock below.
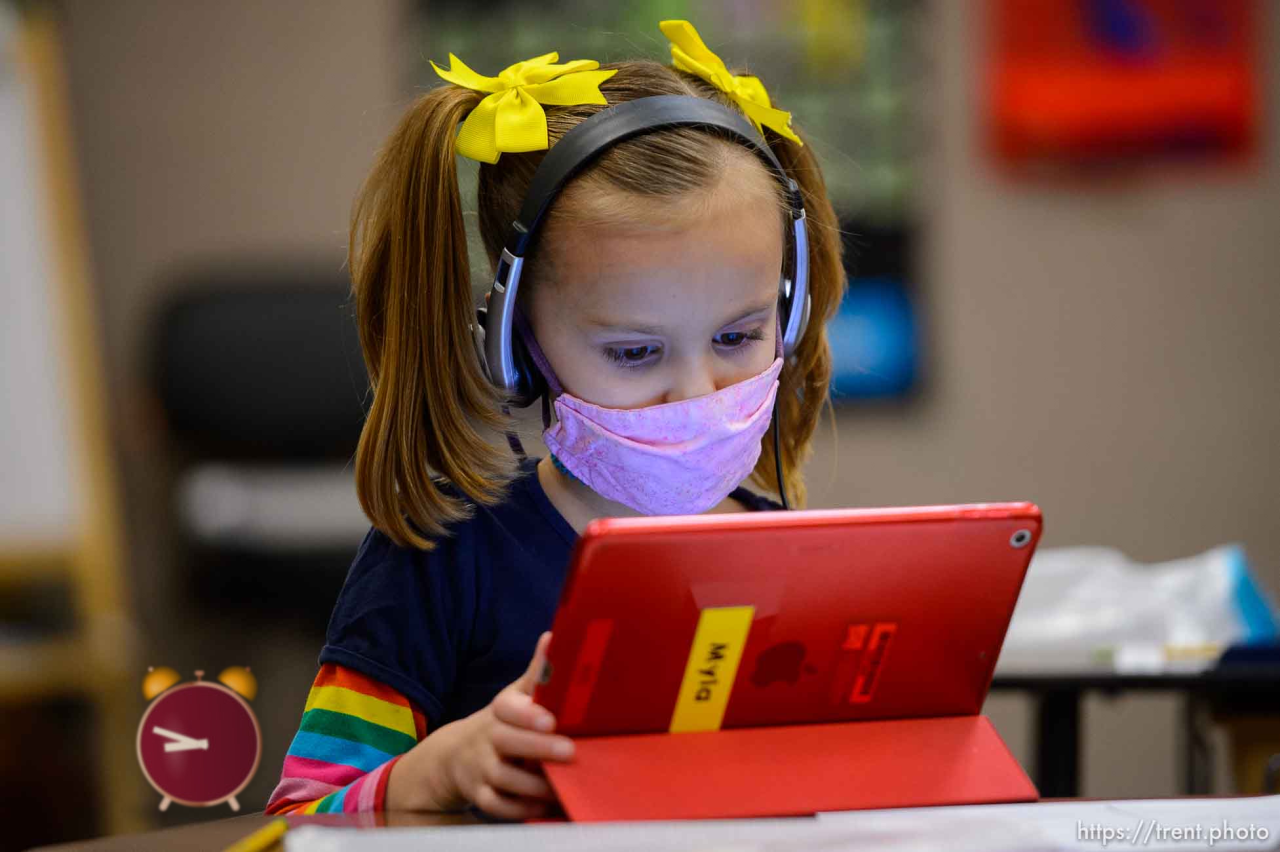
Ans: 8:48
